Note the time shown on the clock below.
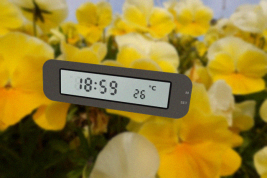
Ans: 18:59
